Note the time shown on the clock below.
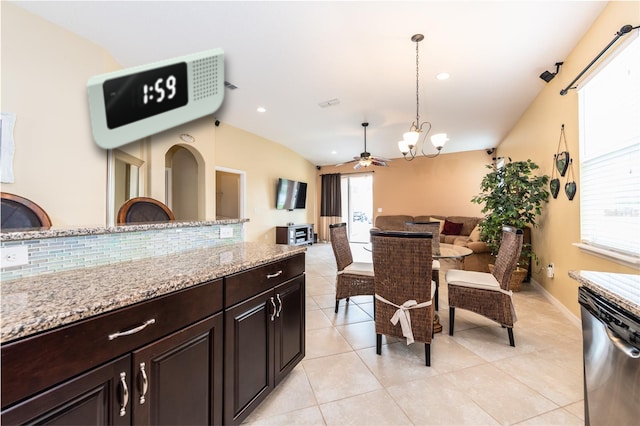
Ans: 1:59
